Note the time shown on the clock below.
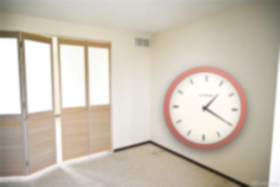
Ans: 1:20
